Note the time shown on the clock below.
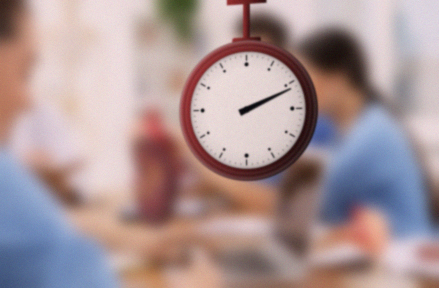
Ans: 2:11
